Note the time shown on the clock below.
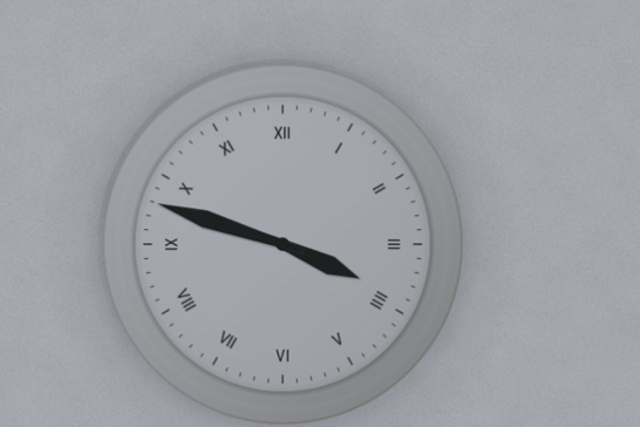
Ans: 3:48
